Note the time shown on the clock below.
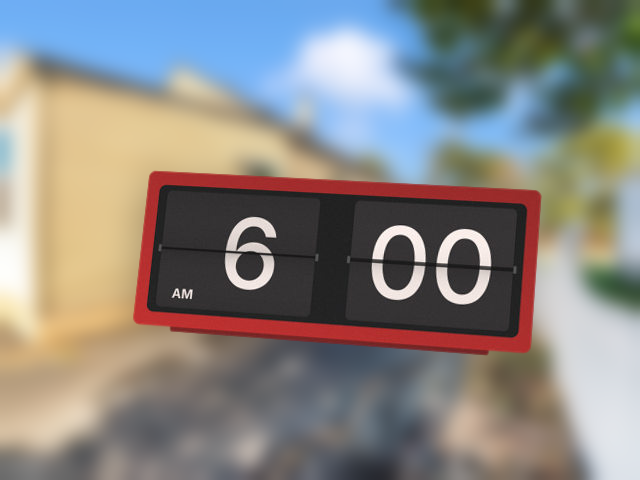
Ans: 6:00
